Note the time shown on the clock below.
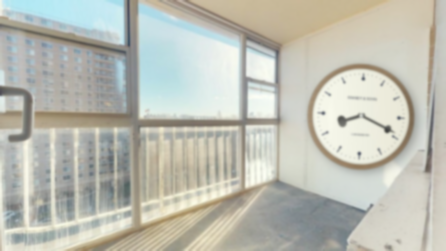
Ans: 8:19
